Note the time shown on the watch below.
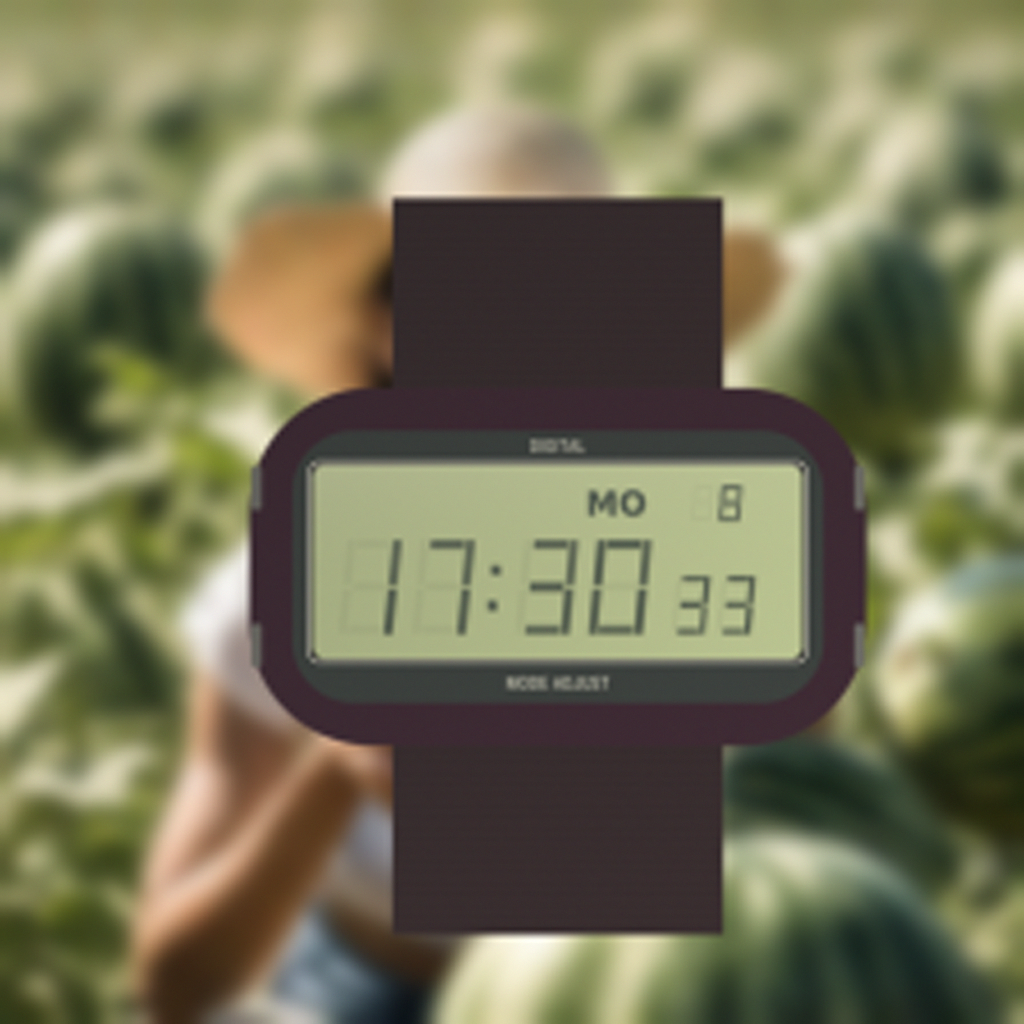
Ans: 17:30:33
